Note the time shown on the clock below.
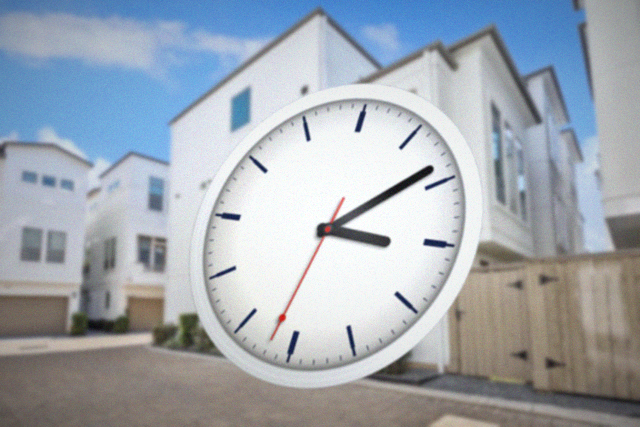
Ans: 3:08:32
